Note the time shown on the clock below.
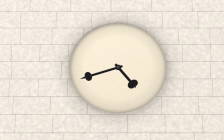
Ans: 4:42
